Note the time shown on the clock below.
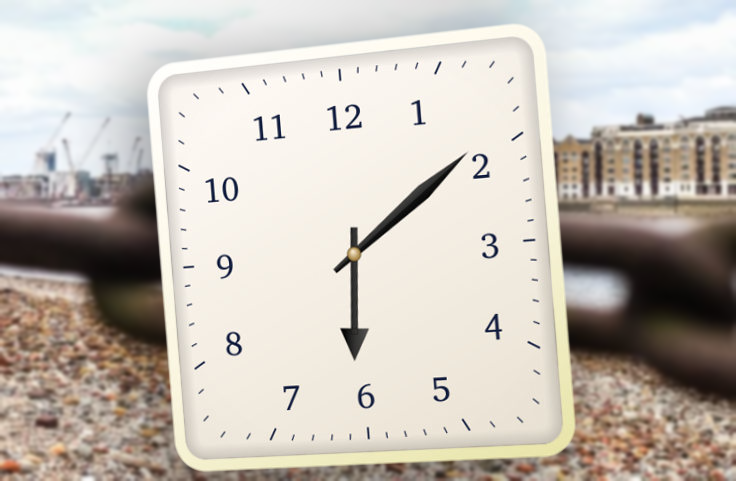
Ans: 6:09
